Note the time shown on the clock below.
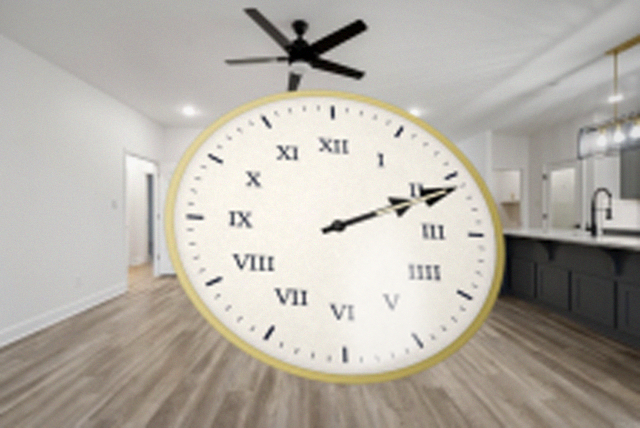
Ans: 2:11
